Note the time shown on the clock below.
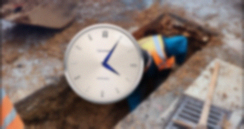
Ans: 4:05
